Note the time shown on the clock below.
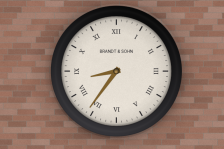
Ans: 8:36
